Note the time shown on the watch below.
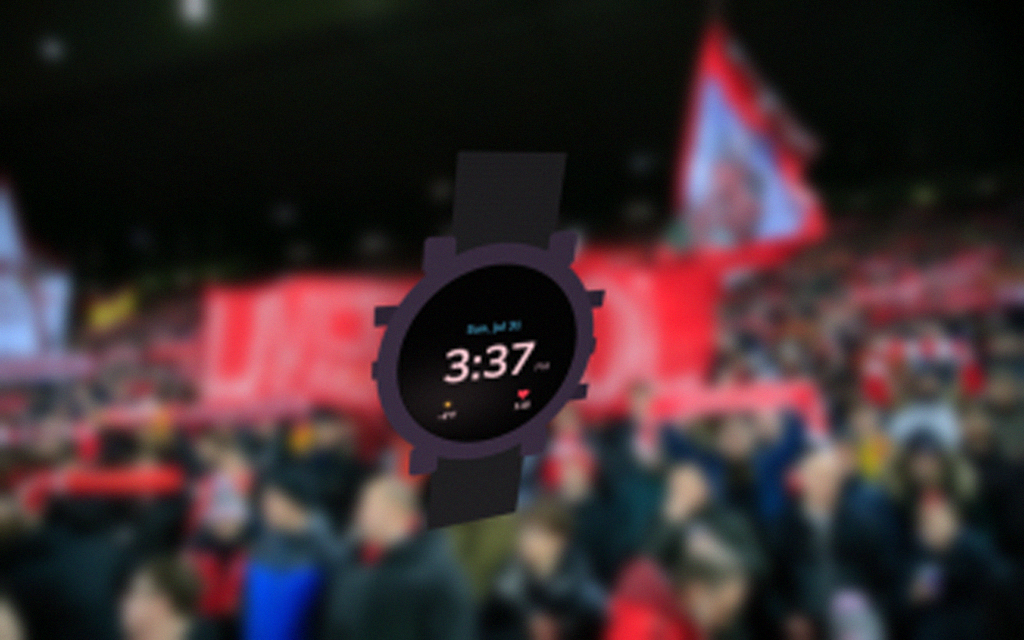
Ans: 3:37
